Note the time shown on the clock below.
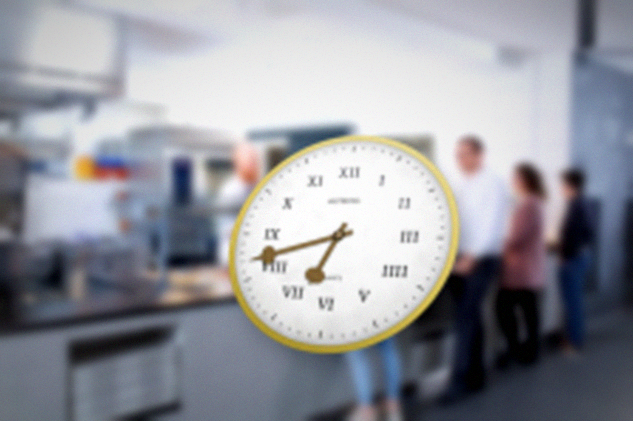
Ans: 6:42
